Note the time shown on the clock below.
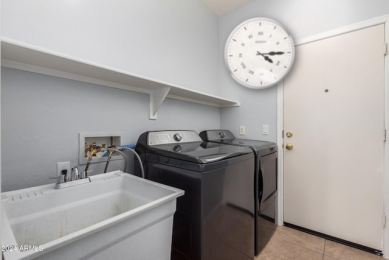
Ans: 4:15
